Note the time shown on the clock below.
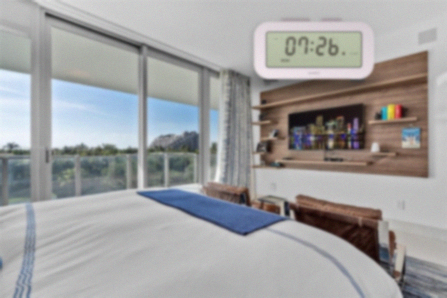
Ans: 7:26
